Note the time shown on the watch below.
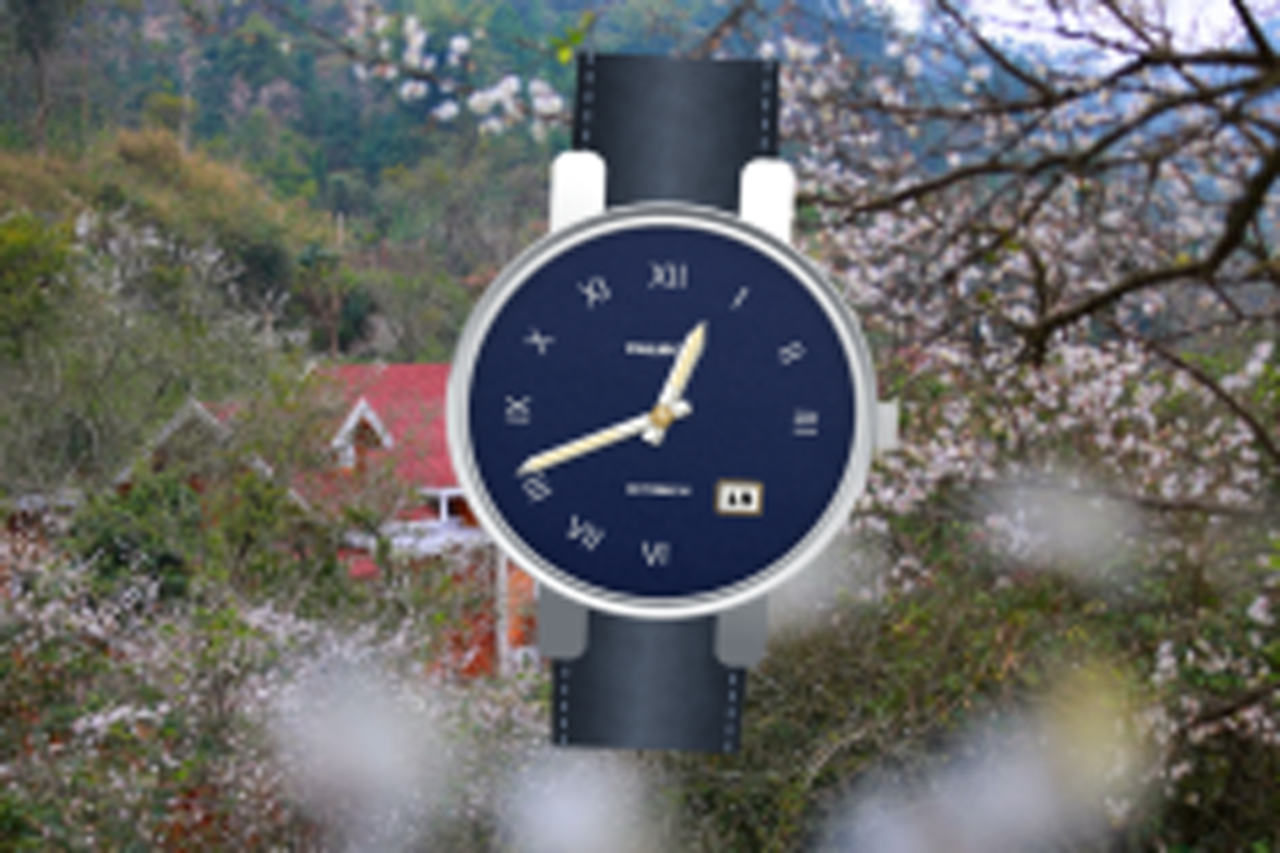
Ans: 12:41
